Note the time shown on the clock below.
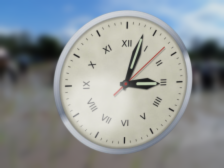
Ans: 3:03:08
